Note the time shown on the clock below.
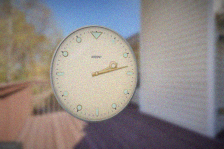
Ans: 2:13
